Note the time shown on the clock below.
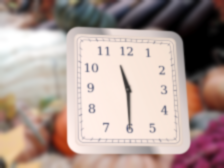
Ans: 11:30
